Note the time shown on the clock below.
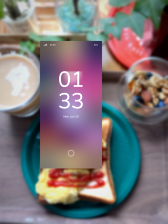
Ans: 1:33
